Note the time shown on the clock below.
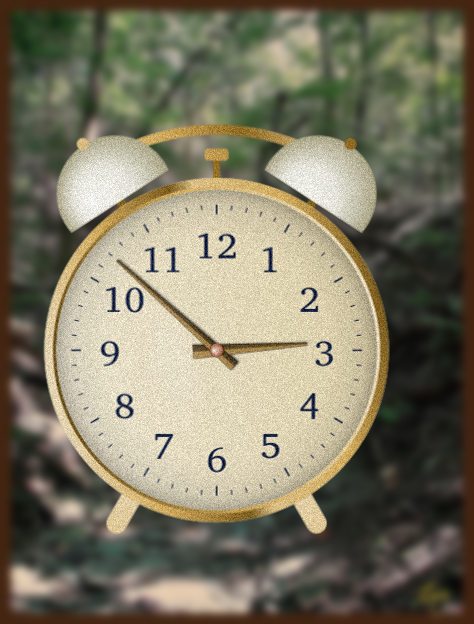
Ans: 2:52
